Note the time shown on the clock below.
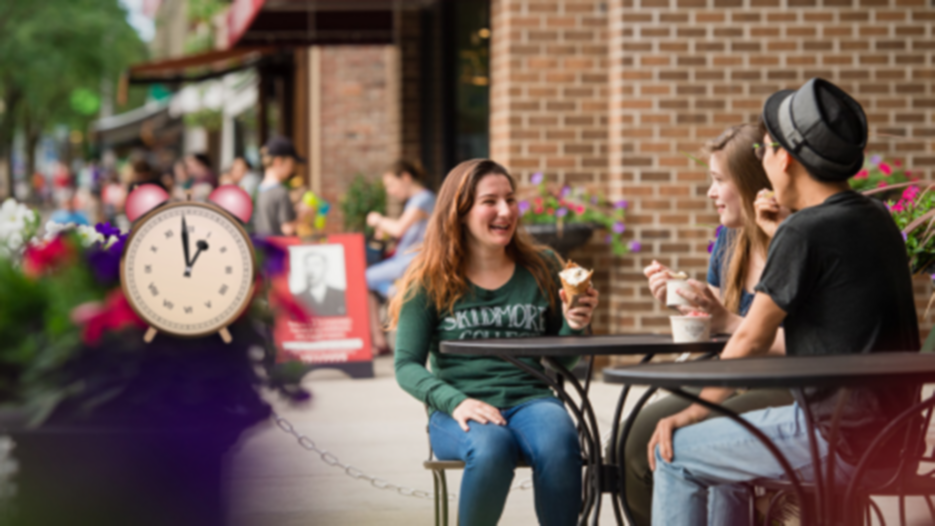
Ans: 12:59
